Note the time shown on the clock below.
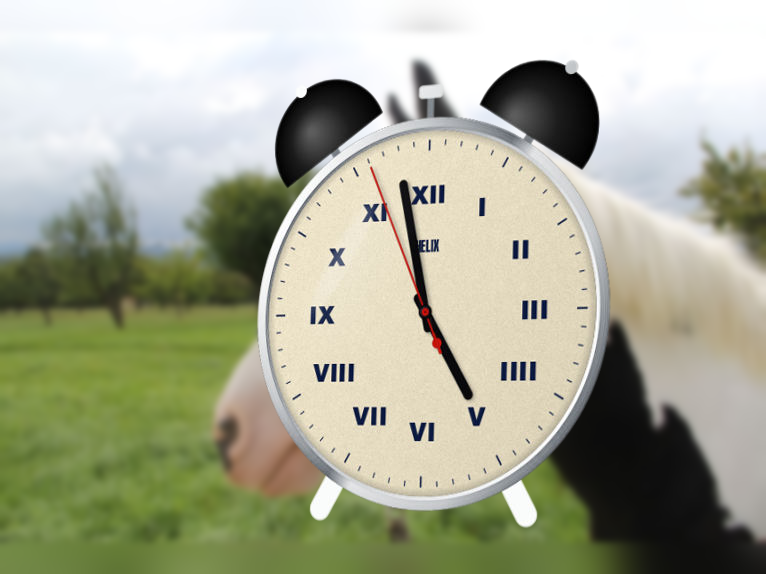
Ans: 4:57:56
